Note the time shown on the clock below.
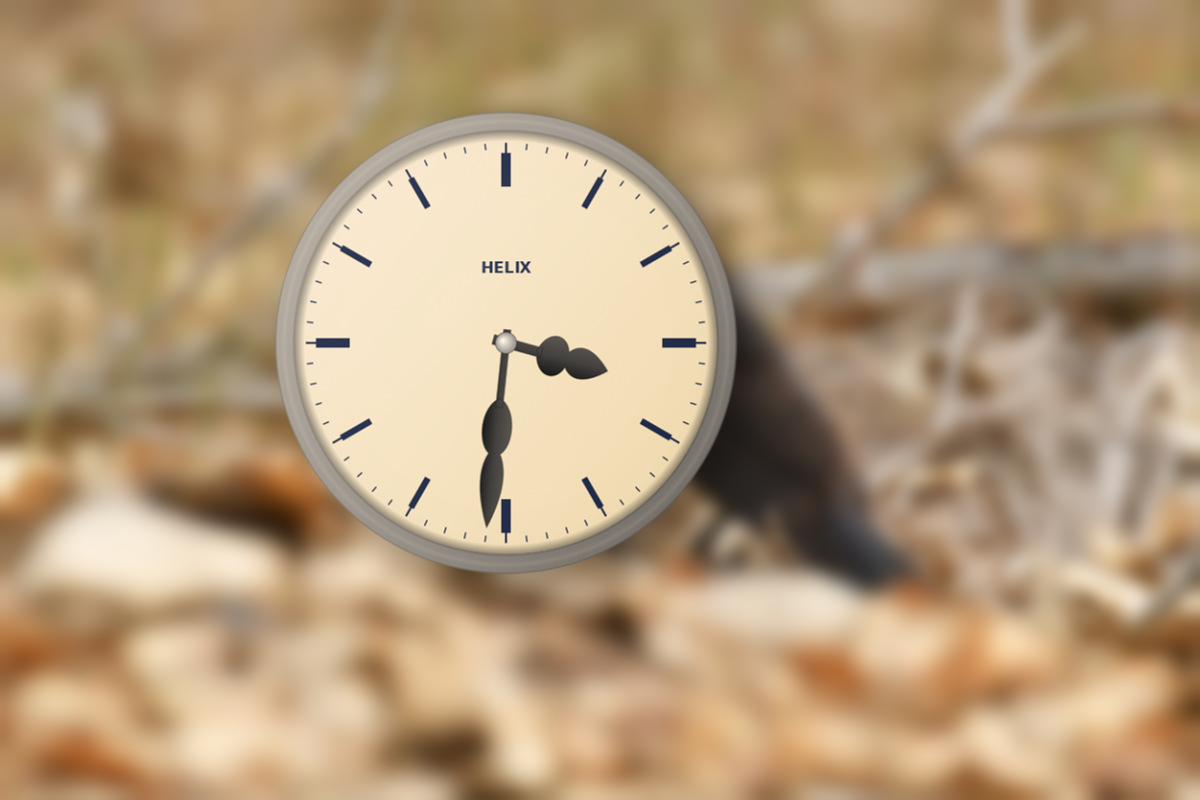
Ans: 3:31
